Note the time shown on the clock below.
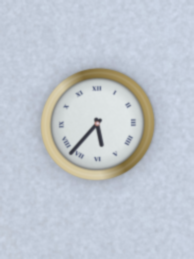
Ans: 5:37
